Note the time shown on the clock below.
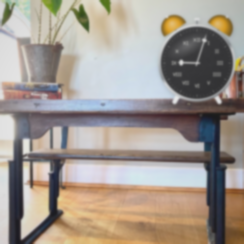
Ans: 9:03
